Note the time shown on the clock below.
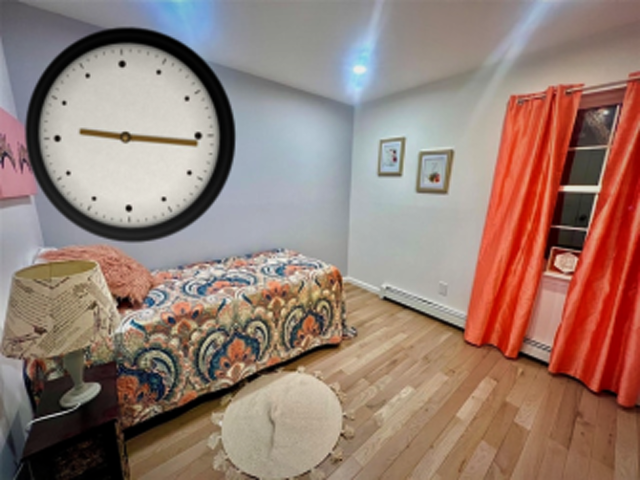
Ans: 9:16
